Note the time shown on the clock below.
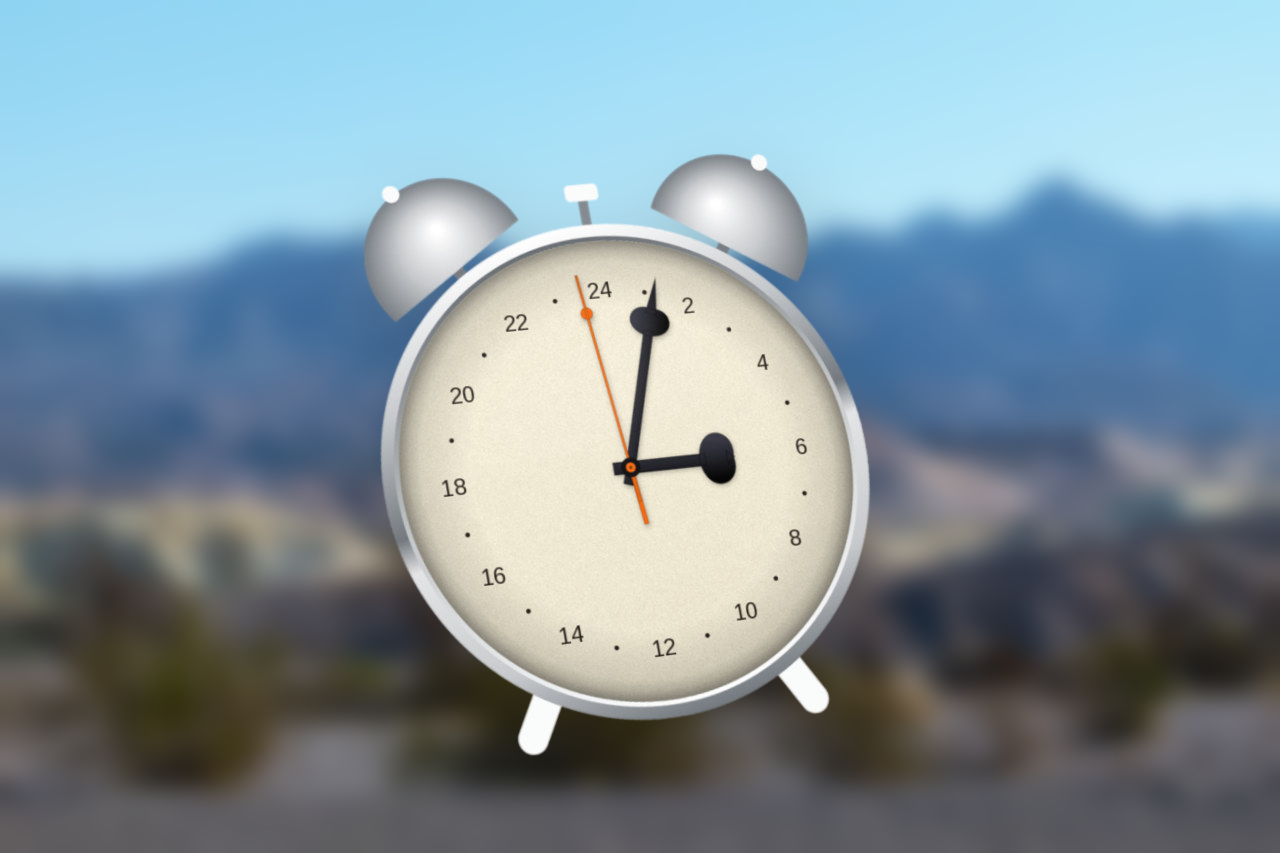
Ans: 6:02:59
